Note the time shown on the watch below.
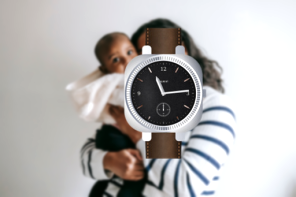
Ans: 11:14
